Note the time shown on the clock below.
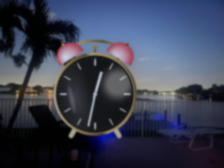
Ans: 12:32
